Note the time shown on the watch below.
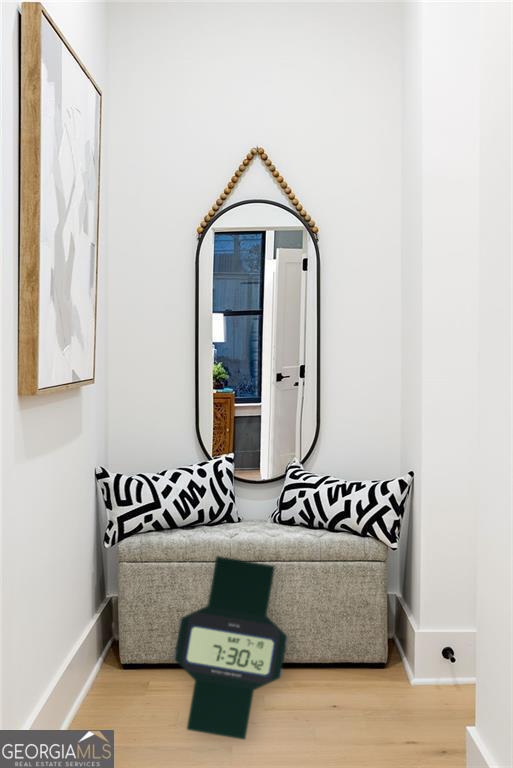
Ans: 7:30
